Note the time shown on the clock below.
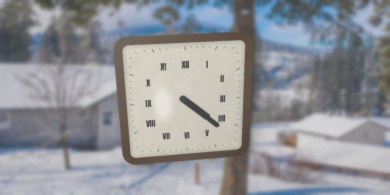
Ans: 4:22
